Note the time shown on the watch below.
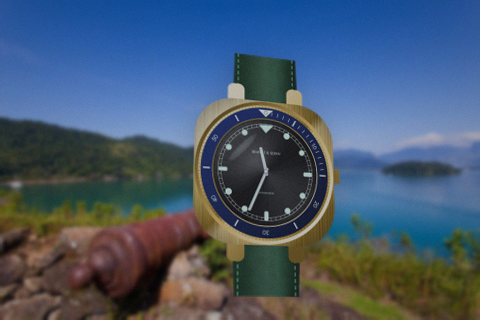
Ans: 11:34
